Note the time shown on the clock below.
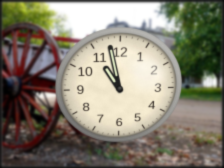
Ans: 10:58
